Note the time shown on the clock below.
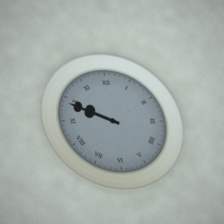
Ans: 9:49
